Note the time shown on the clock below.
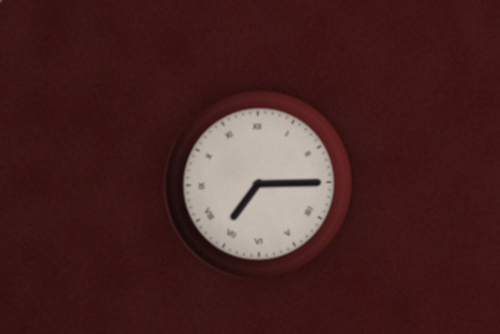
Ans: 7:15
